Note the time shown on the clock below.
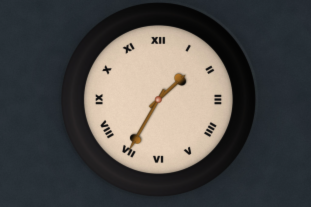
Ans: 1:35
